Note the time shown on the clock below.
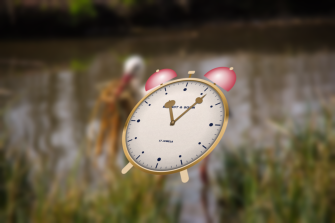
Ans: 11:06
